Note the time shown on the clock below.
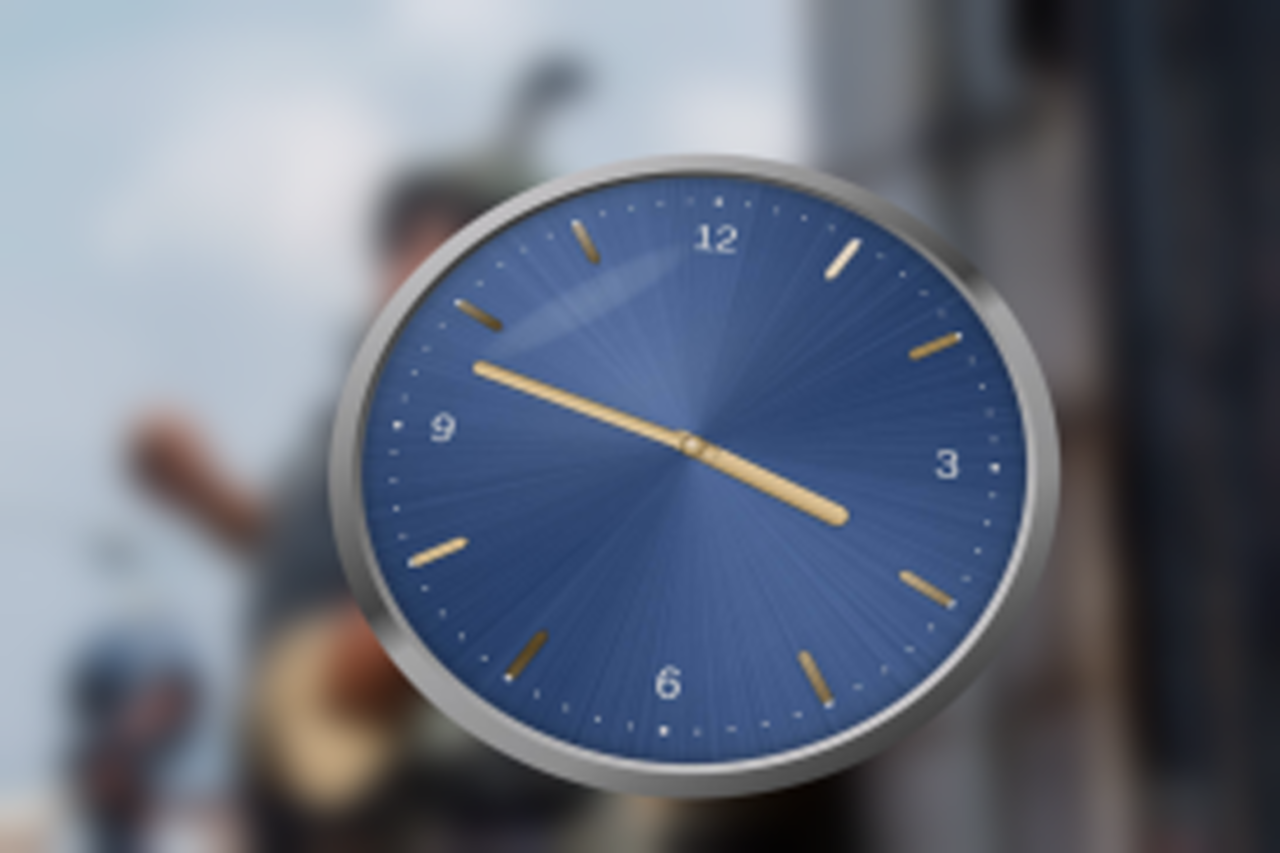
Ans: 3:48
